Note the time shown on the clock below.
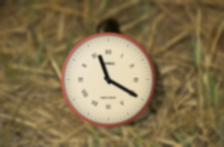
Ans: 11:20
